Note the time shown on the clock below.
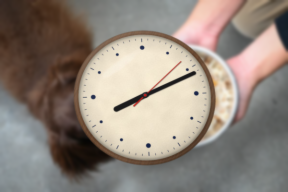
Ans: 8:11:08
